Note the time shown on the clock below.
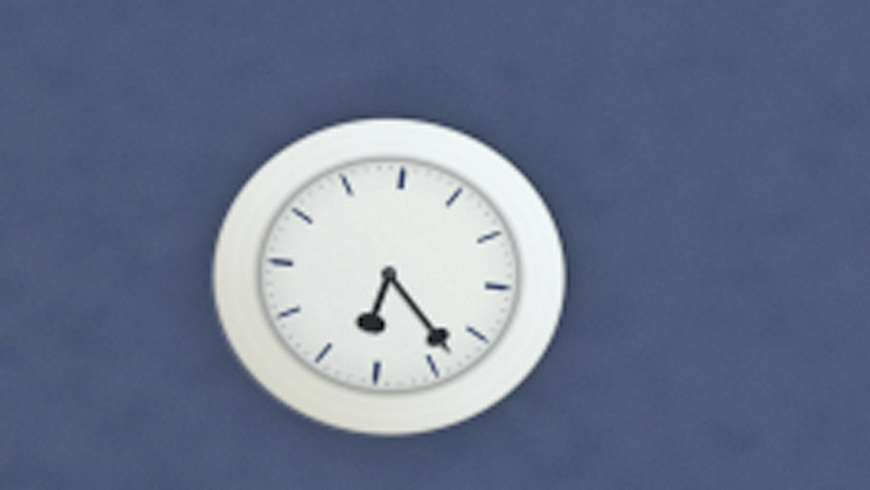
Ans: 6:23
